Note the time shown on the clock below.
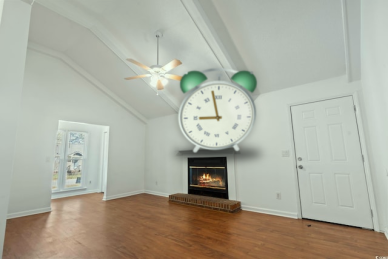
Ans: 8:58
